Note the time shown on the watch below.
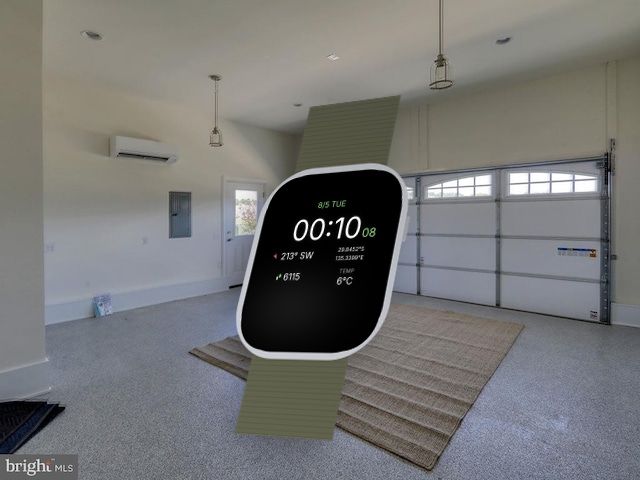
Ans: 0:10:08
